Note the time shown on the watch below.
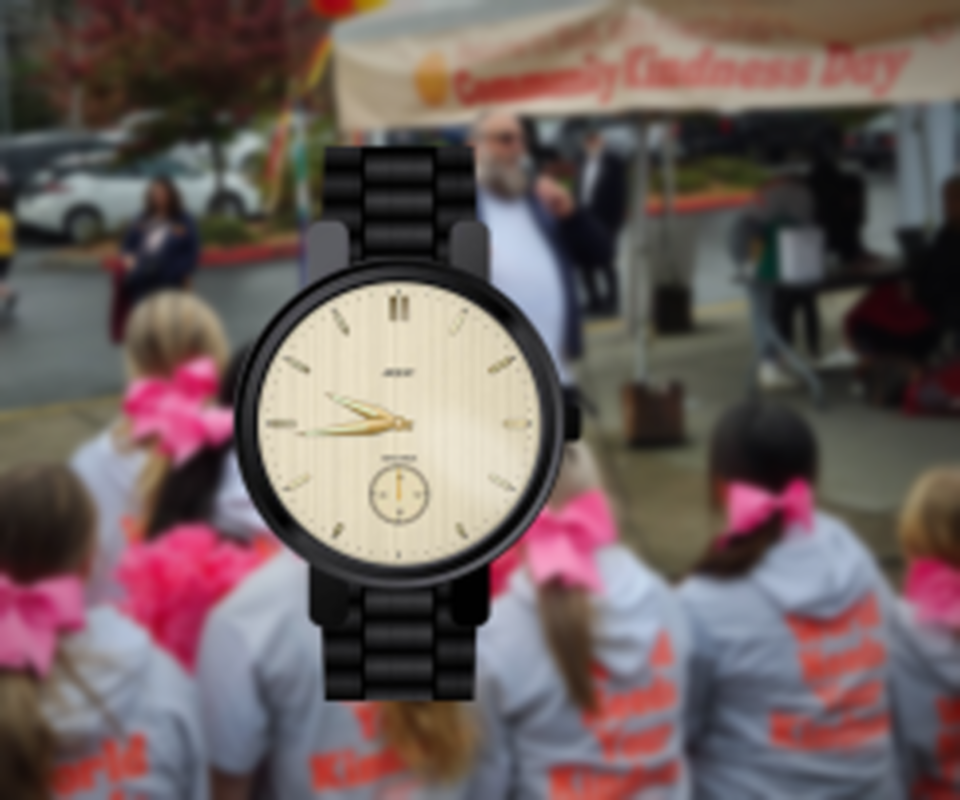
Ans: 9:44
